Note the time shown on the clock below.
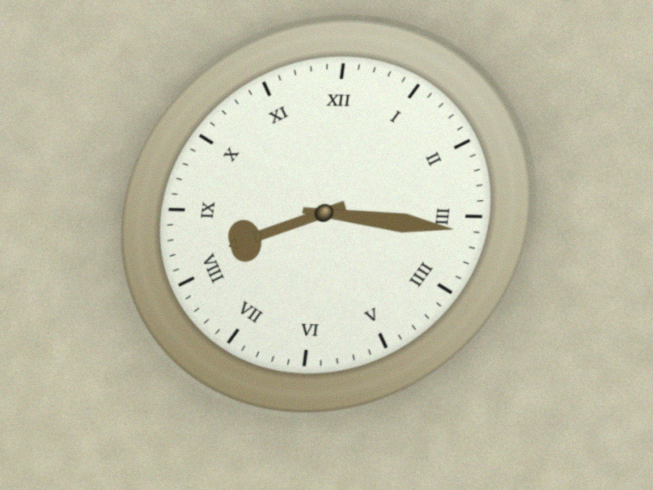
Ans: 8:16
